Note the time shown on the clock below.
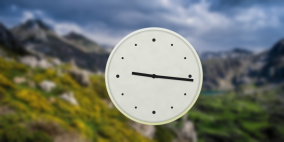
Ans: 9:16
